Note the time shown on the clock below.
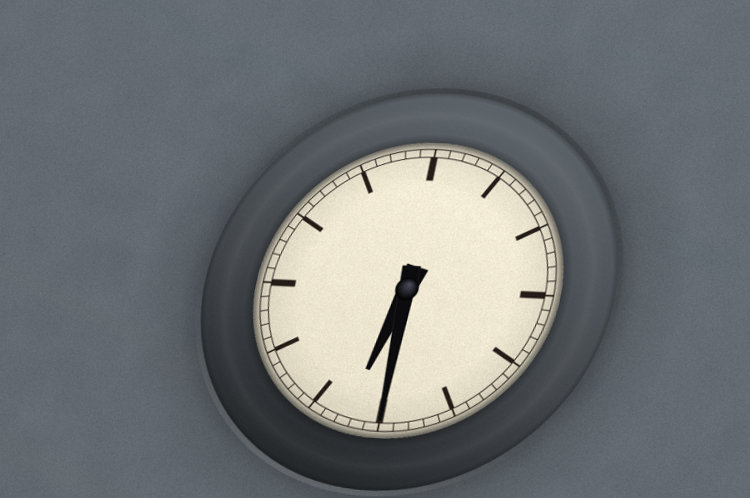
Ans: 6:30
